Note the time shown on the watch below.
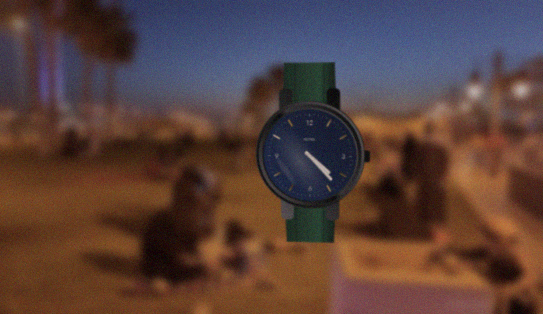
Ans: 4:23
